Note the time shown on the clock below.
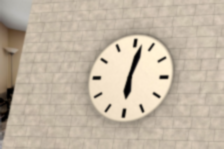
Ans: 6:02
